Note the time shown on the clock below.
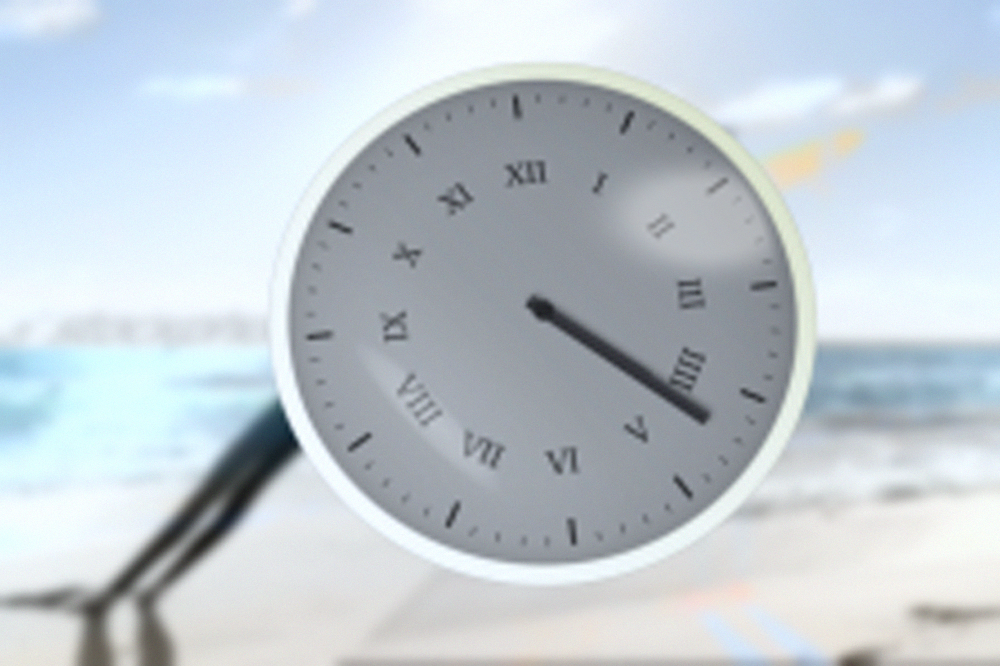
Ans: 4:22
